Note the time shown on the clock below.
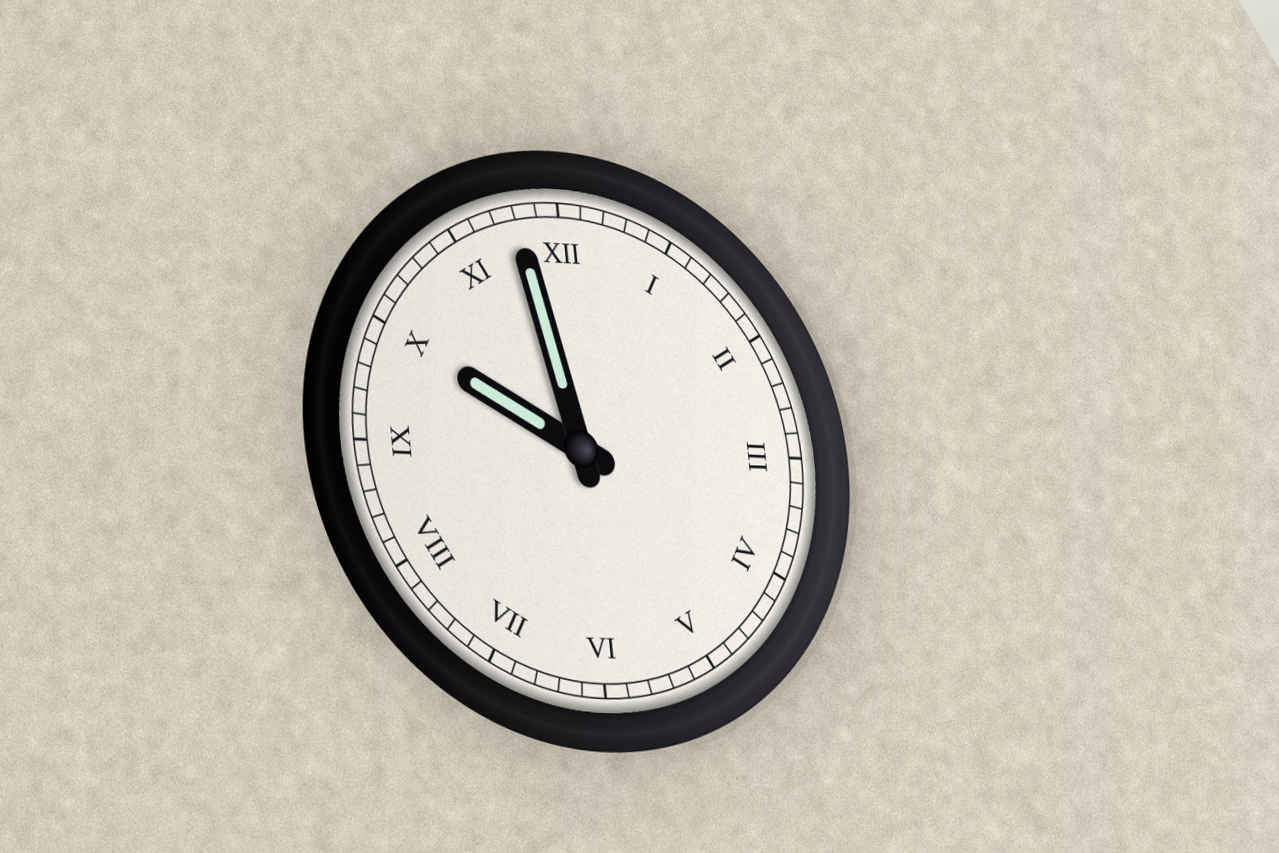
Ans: 9:58
